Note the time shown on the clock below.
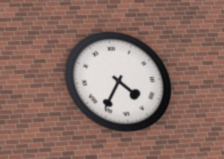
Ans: 4:36
